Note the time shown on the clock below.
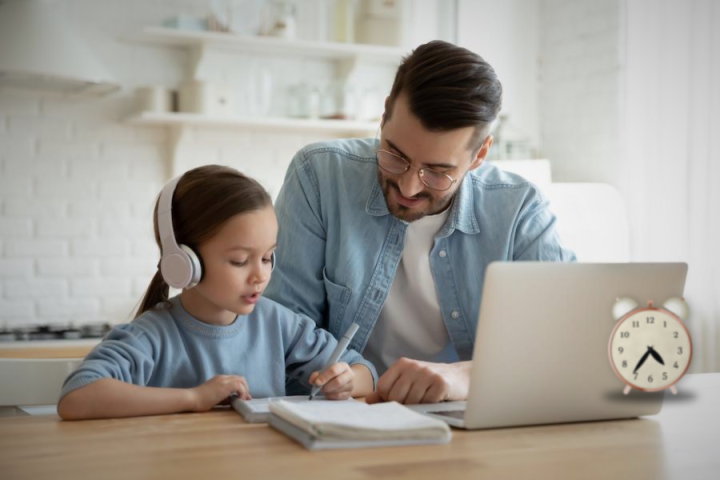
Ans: 4:36
